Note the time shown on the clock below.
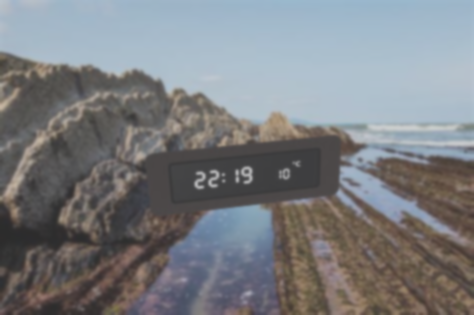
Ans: 22:19
